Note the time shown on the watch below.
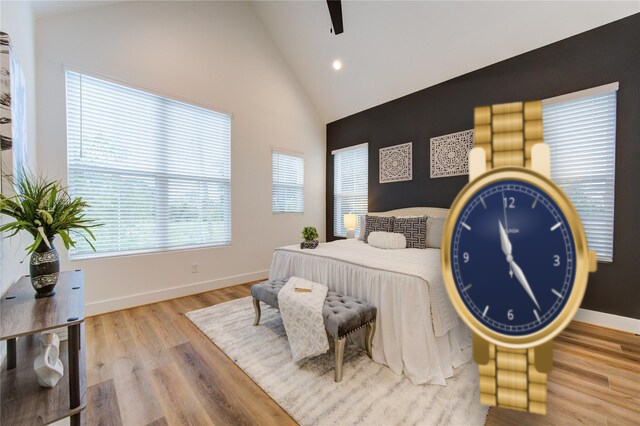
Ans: 11:23:59
